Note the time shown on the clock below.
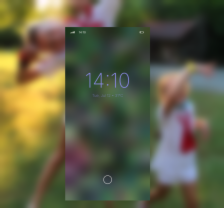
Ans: 14:10
